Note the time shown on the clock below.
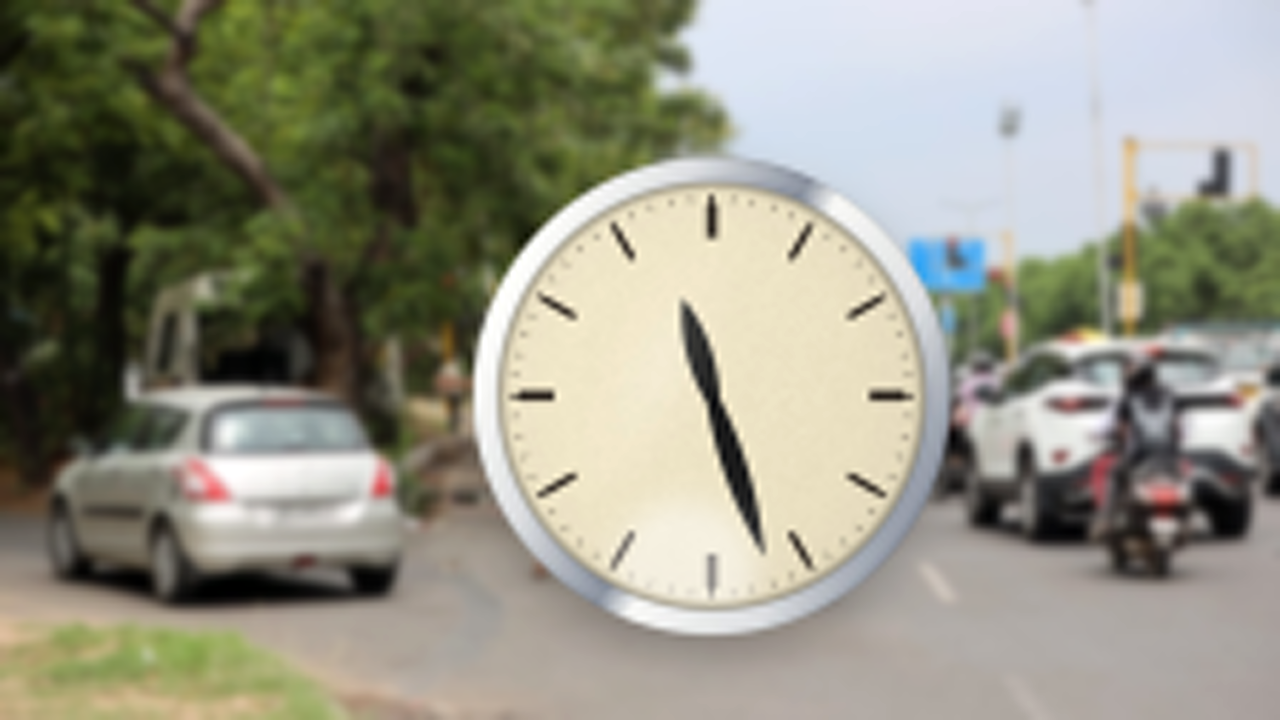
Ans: 11:27
